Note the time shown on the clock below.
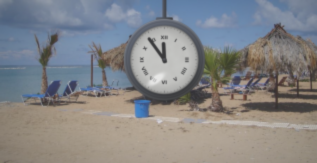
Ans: 11:54
